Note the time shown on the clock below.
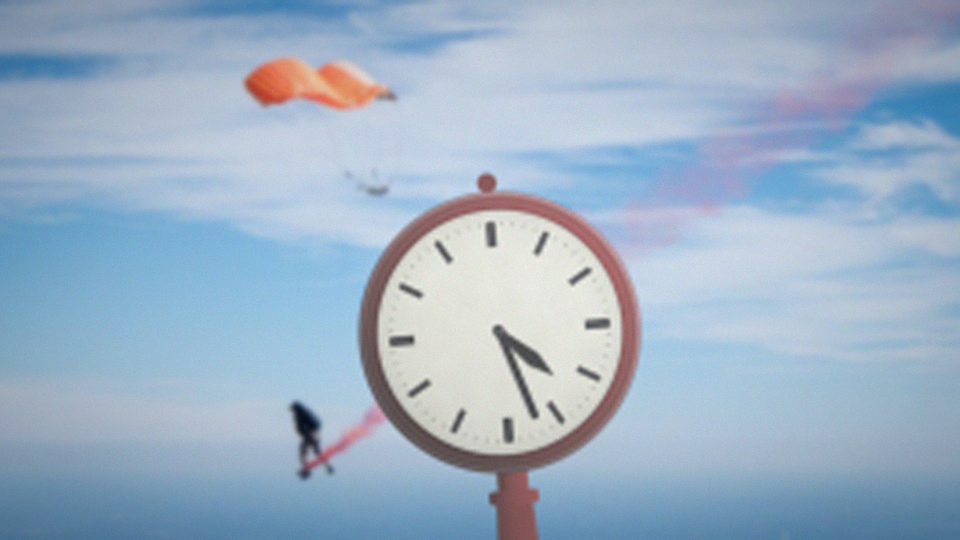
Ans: 4:27
